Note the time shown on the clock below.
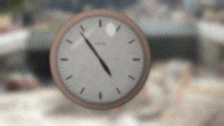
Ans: 4:54
